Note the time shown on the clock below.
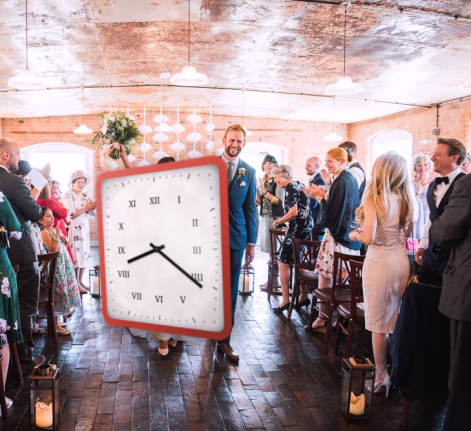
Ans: 8:21
